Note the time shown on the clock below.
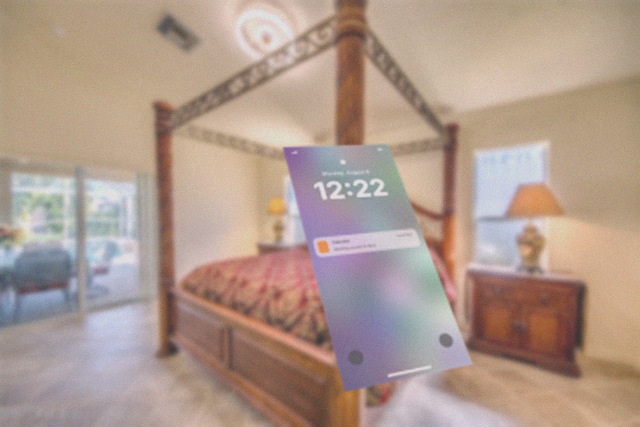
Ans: 12:22
